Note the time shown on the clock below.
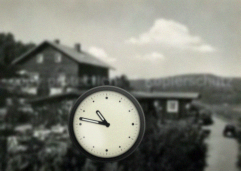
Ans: 10:47
